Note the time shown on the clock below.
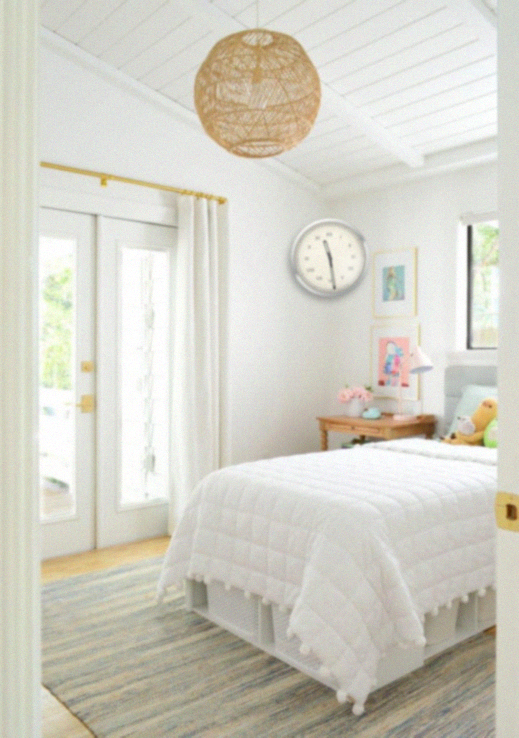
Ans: 11:29
